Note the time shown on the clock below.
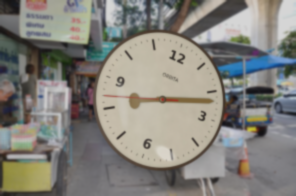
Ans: 8:11:42
